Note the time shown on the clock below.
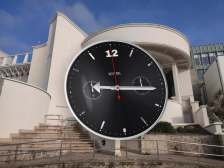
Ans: 9:16
